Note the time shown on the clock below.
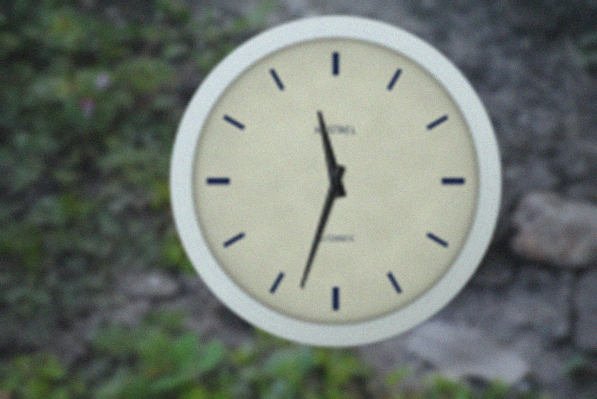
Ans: 11:33
